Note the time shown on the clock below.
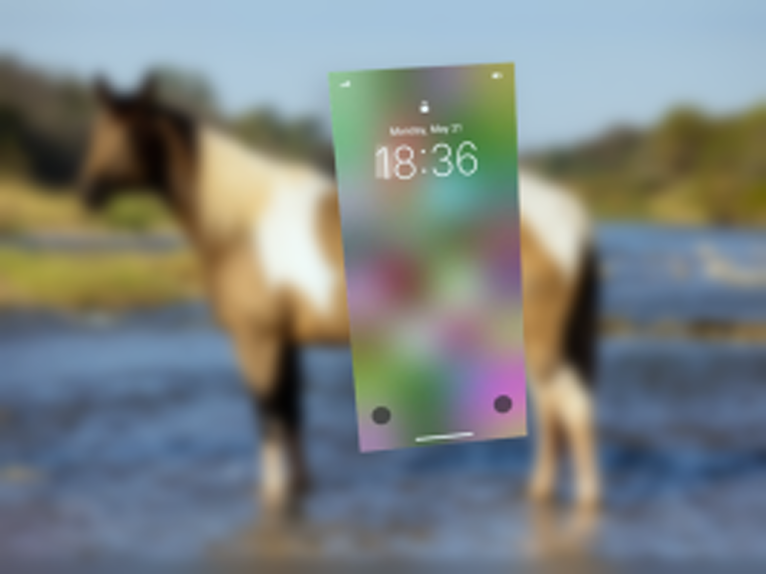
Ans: 18:36
